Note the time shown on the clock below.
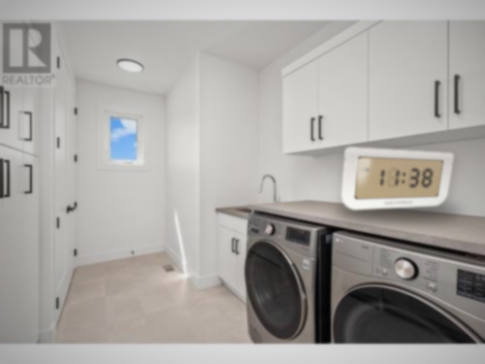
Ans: 11:38
